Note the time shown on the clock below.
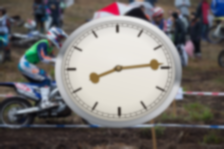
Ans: 8:14
